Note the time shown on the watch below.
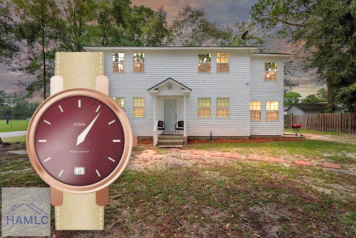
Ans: 1:06
